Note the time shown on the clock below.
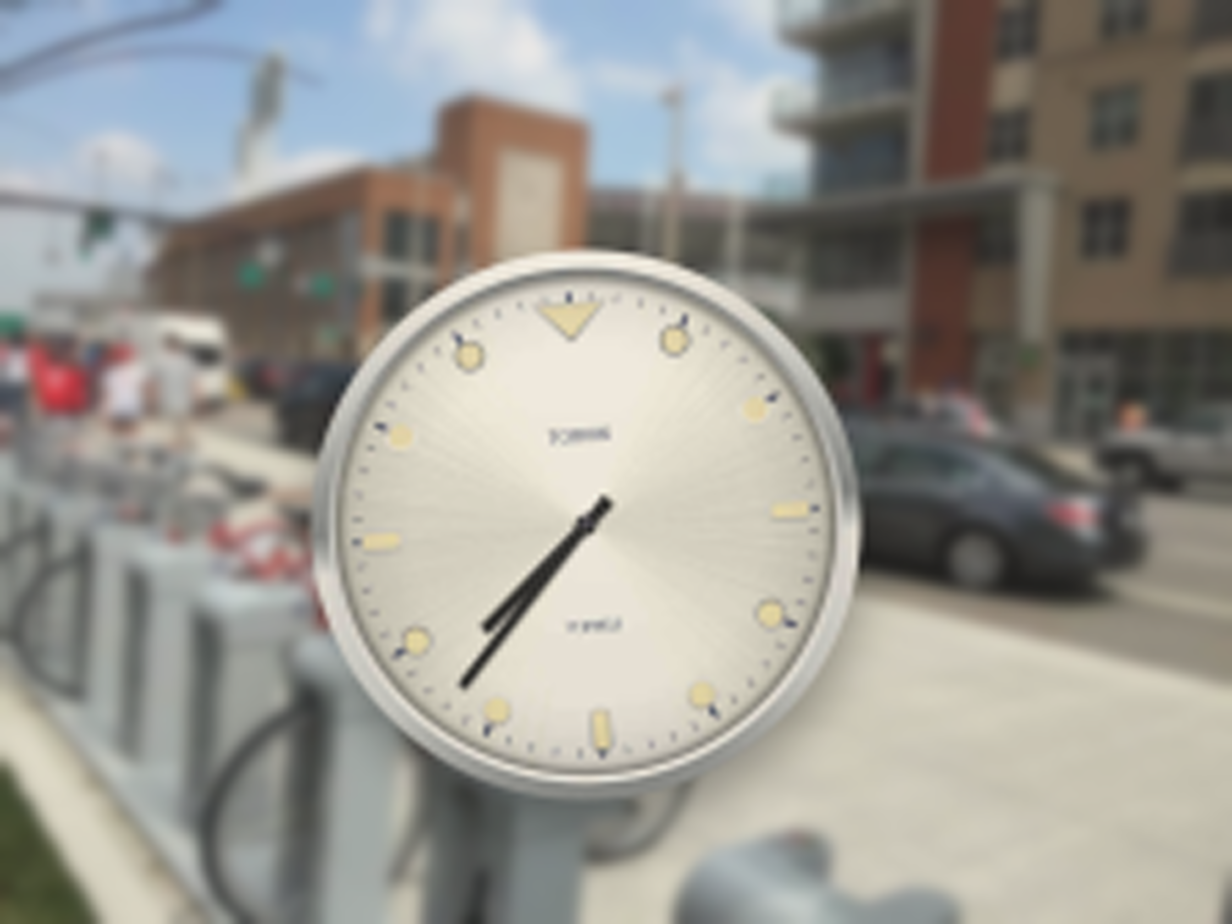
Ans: 7:37
